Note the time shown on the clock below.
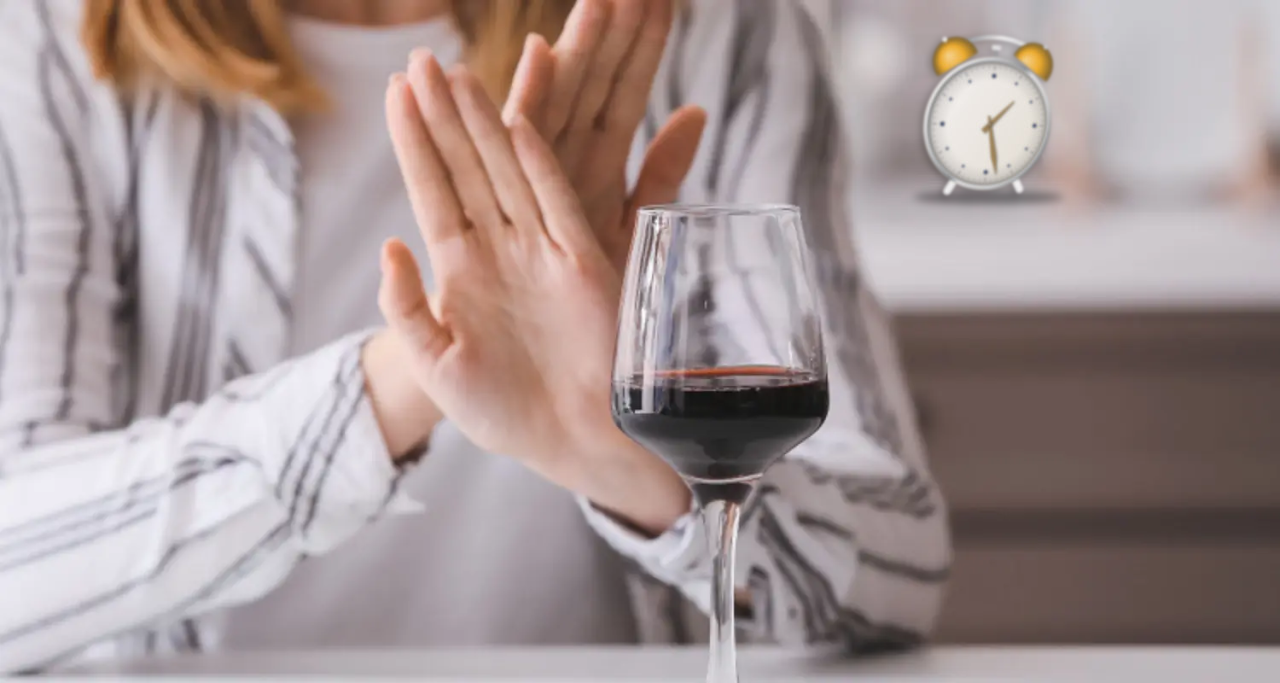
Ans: 1:28
